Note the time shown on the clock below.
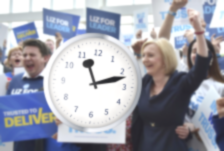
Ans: 11:12
